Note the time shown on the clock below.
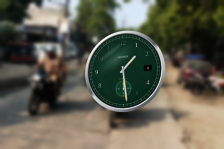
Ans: 1:29
